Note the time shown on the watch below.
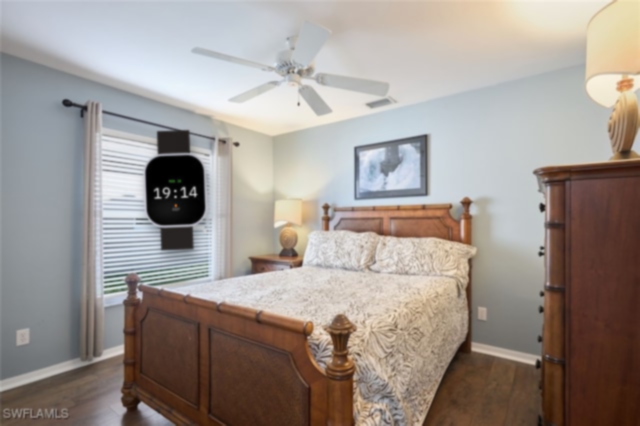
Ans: 19:14
